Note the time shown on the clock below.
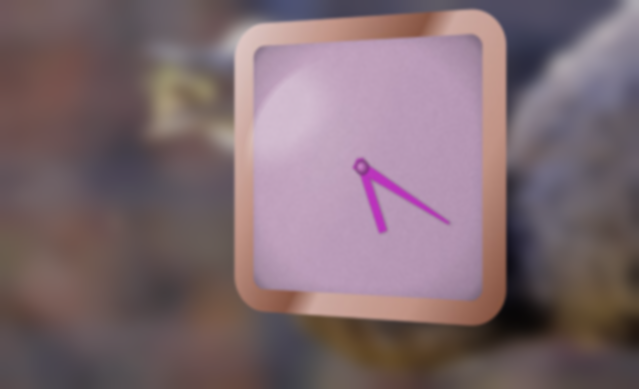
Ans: 5:20
